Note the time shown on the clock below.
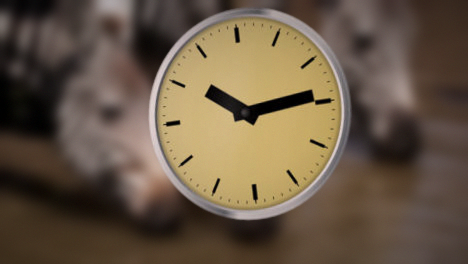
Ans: 10:14
